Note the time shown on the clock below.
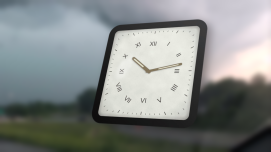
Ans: 10:13
